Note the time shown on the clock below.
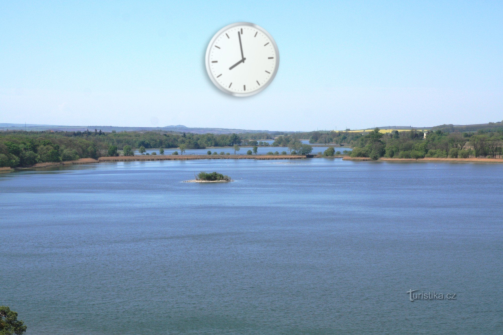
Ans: 7:59
